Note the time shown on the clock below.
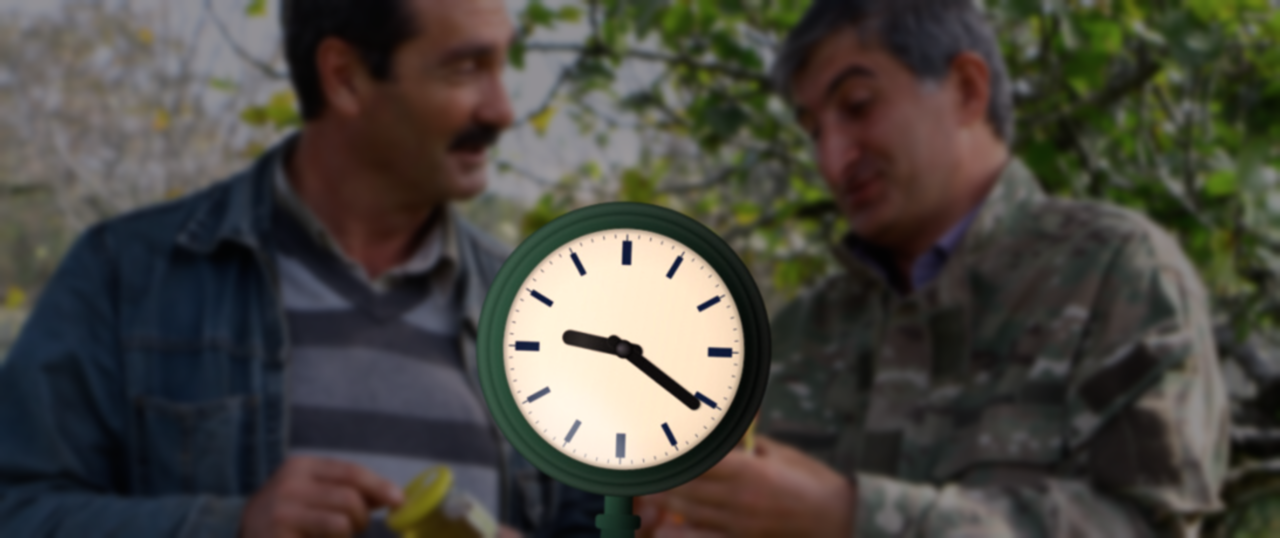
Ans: 9:21
